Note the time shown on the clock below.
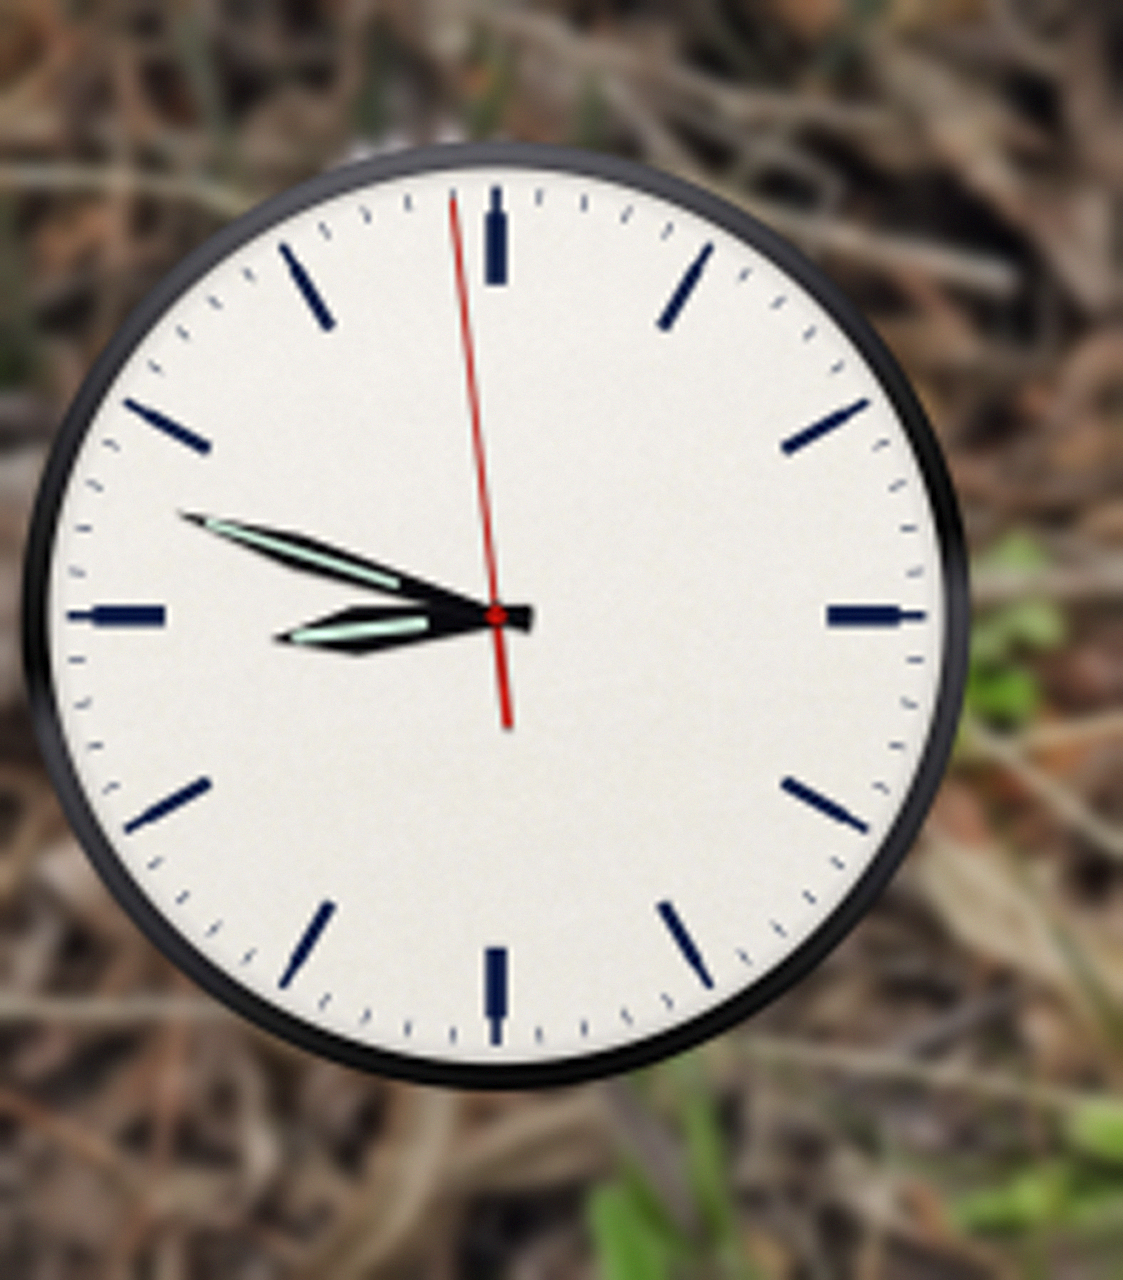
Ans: 8:47:59
